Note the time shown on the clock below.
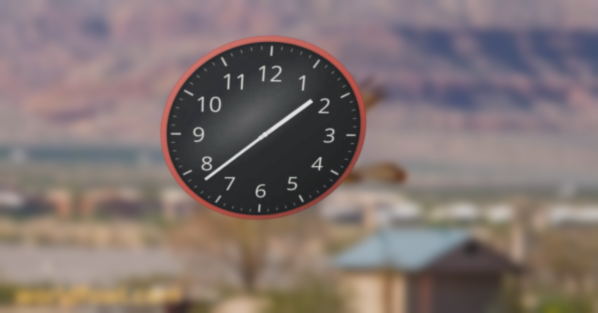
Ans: 1:38
